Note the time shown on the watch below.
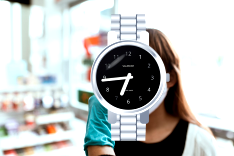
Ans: 6:44
